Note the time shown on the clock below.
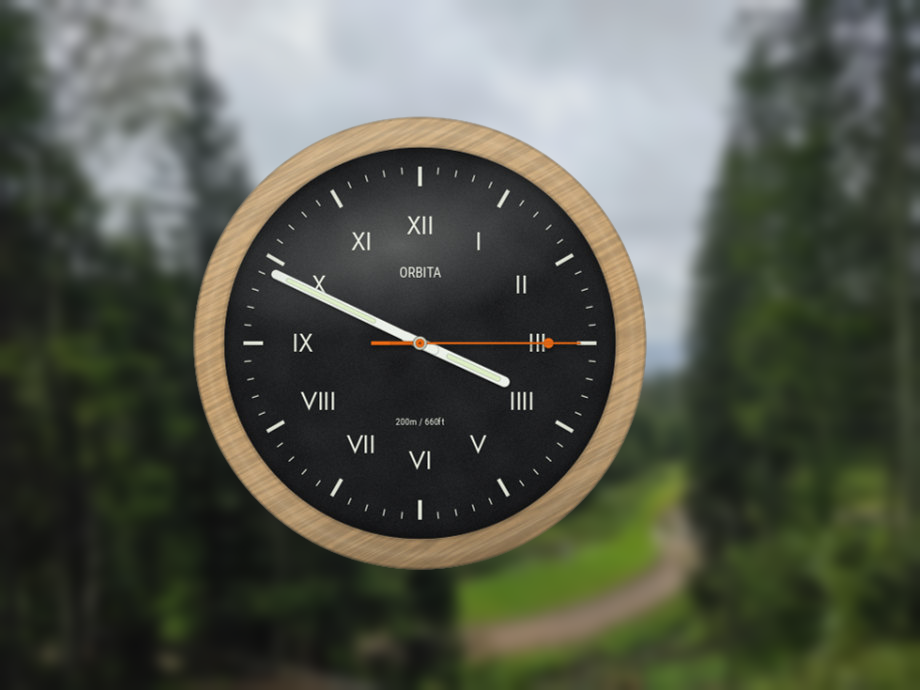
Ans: 3:49:15
